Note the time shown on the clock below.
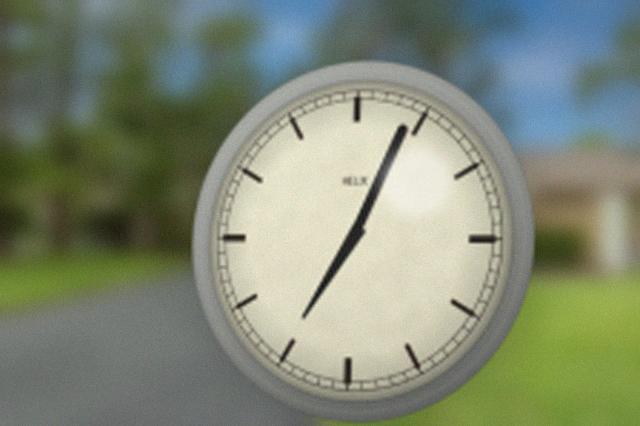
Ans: 7:04
